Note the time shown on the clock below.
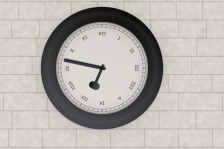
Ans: 6:47
